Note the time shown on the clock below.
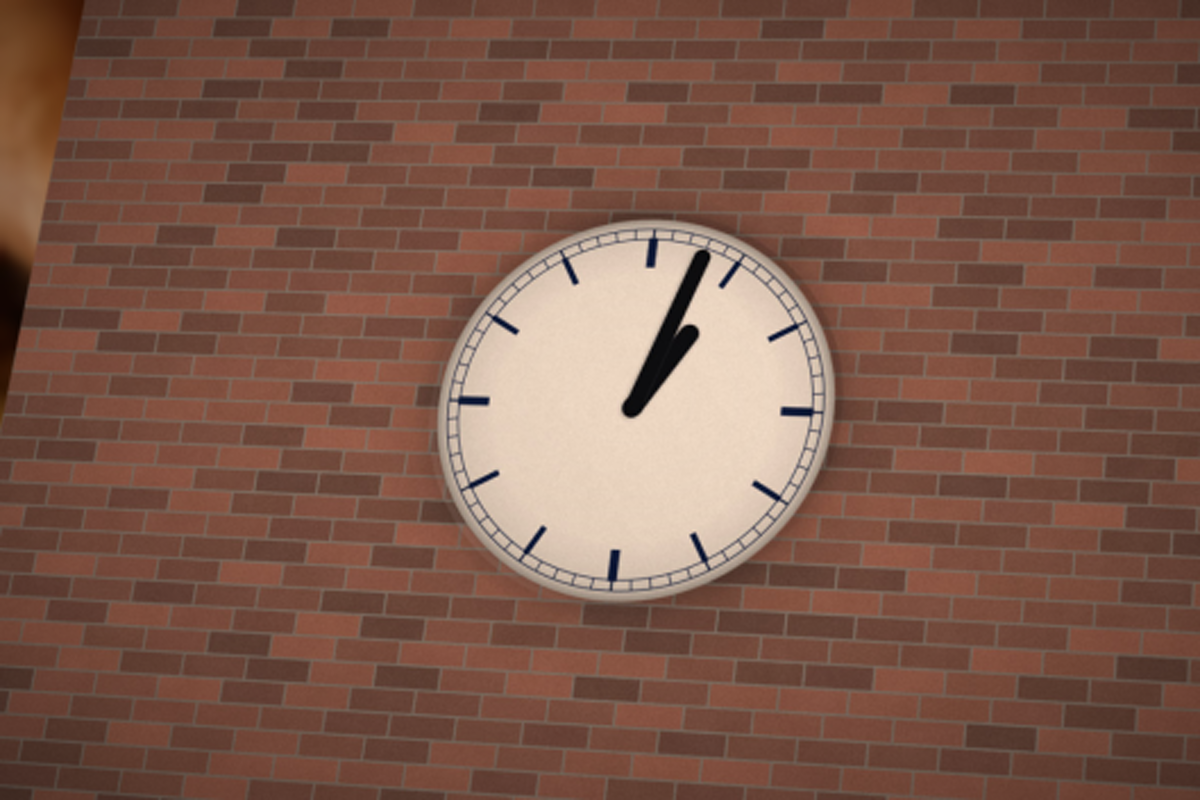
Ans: 1:03
